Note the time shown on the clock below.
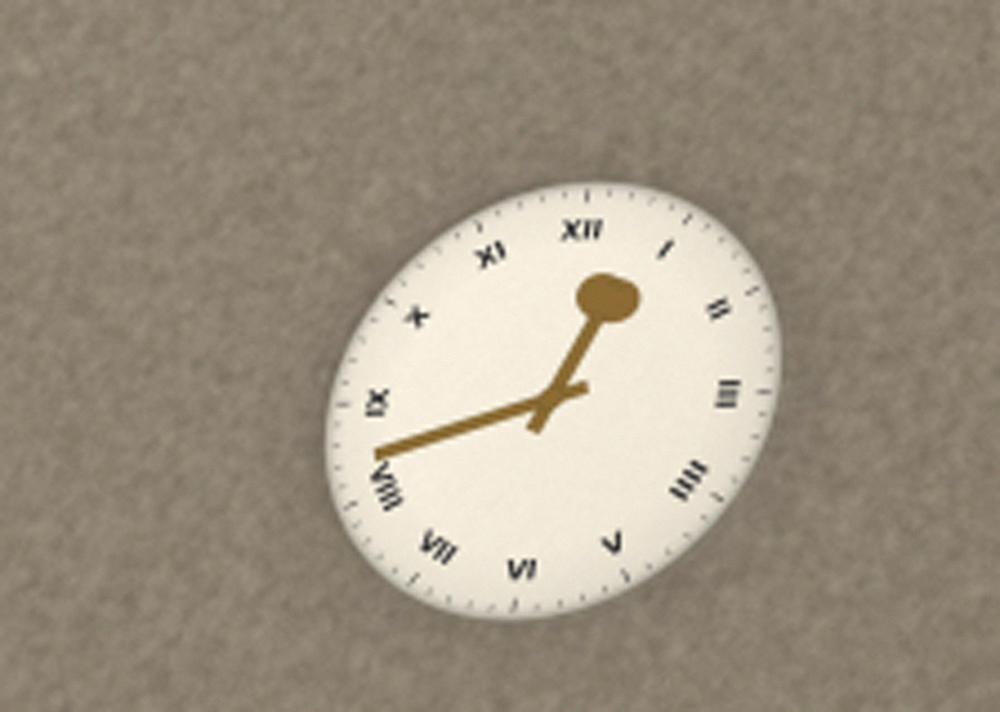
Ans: 12:42
